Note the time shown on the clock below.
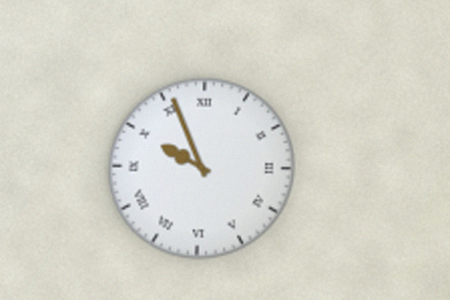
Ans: 9:56
